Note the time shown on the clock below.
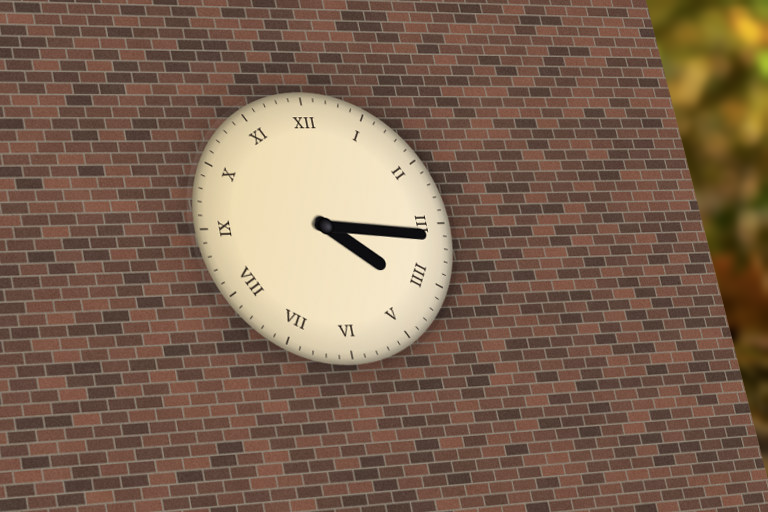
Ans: 4:16
